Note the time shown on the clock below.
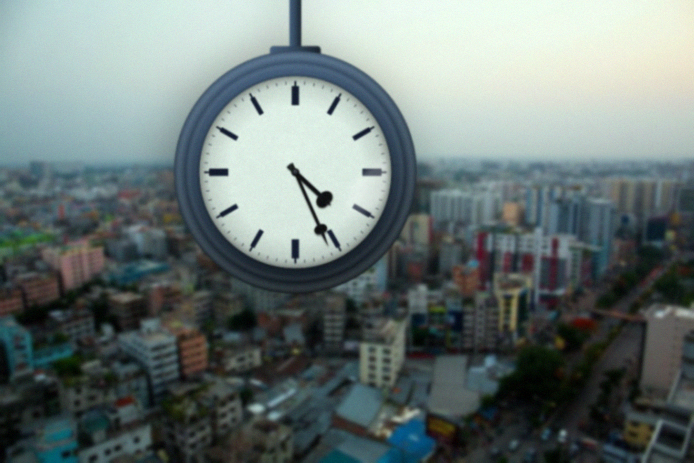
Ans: 4:26
